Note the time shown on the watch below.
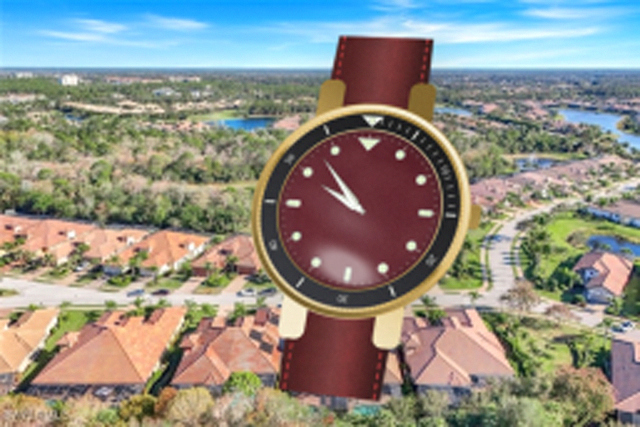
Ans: 9:53
